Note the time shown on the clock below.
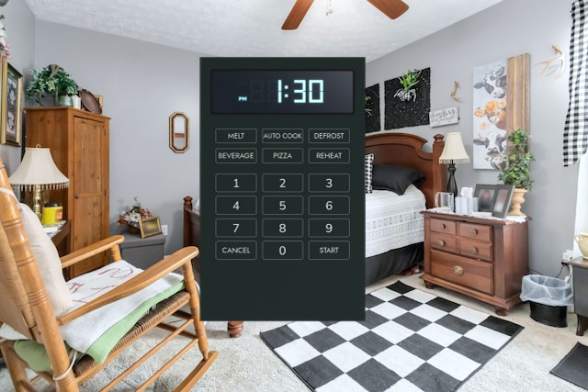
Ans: 1:30
